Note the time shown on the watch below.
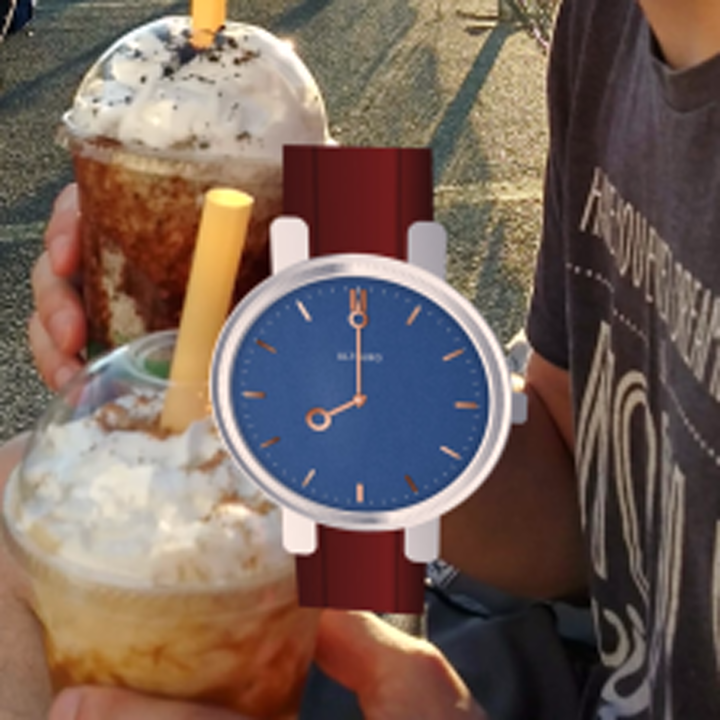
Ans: 8:00
